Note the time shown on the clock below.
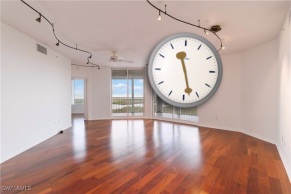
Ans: 11:28
